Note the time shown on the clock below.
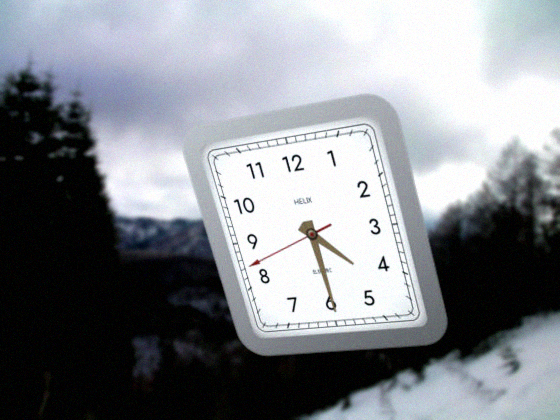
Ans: 4:29:42
